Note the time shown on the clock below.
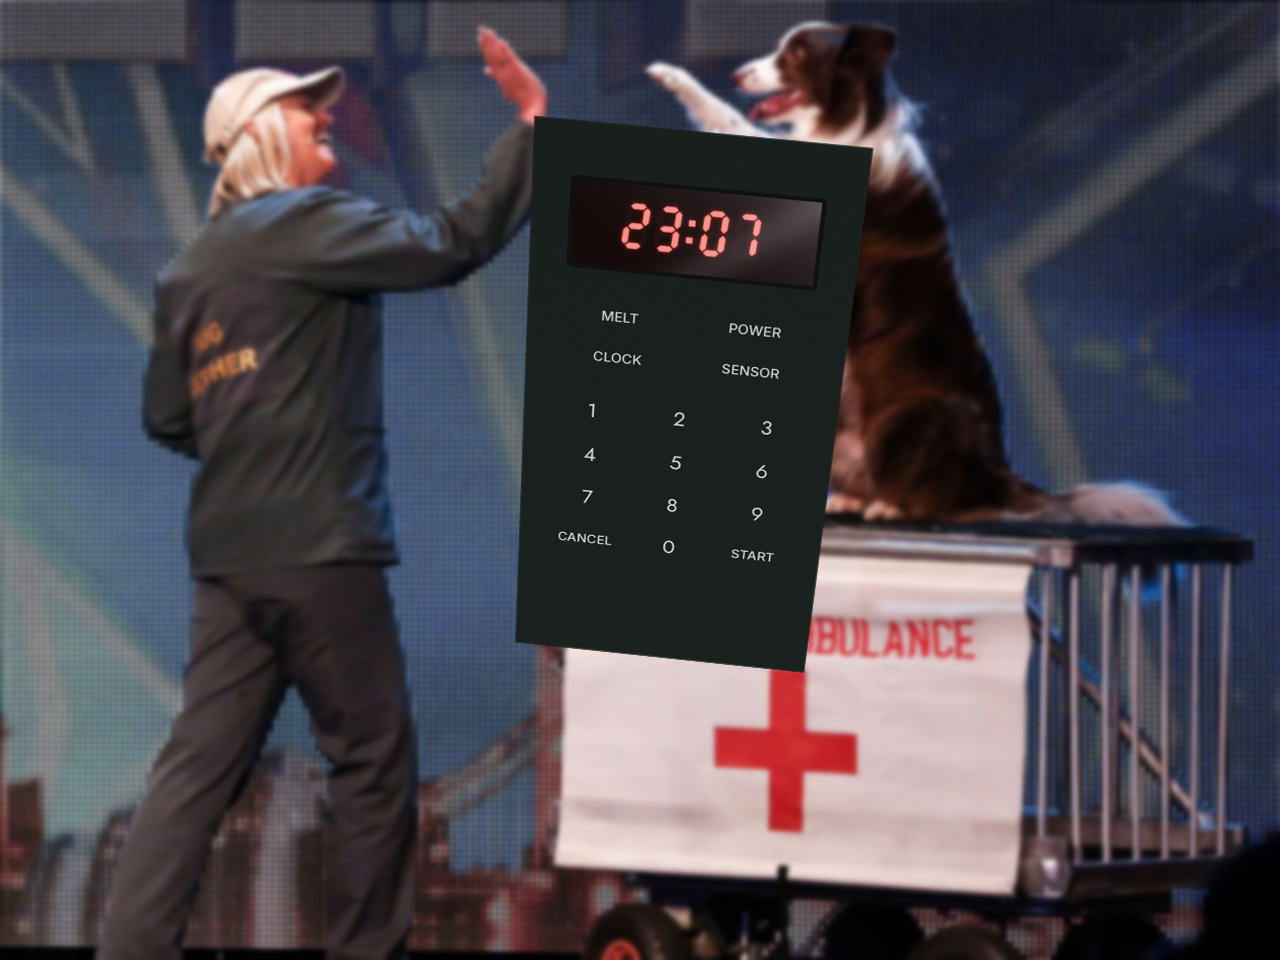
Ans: 23:07
